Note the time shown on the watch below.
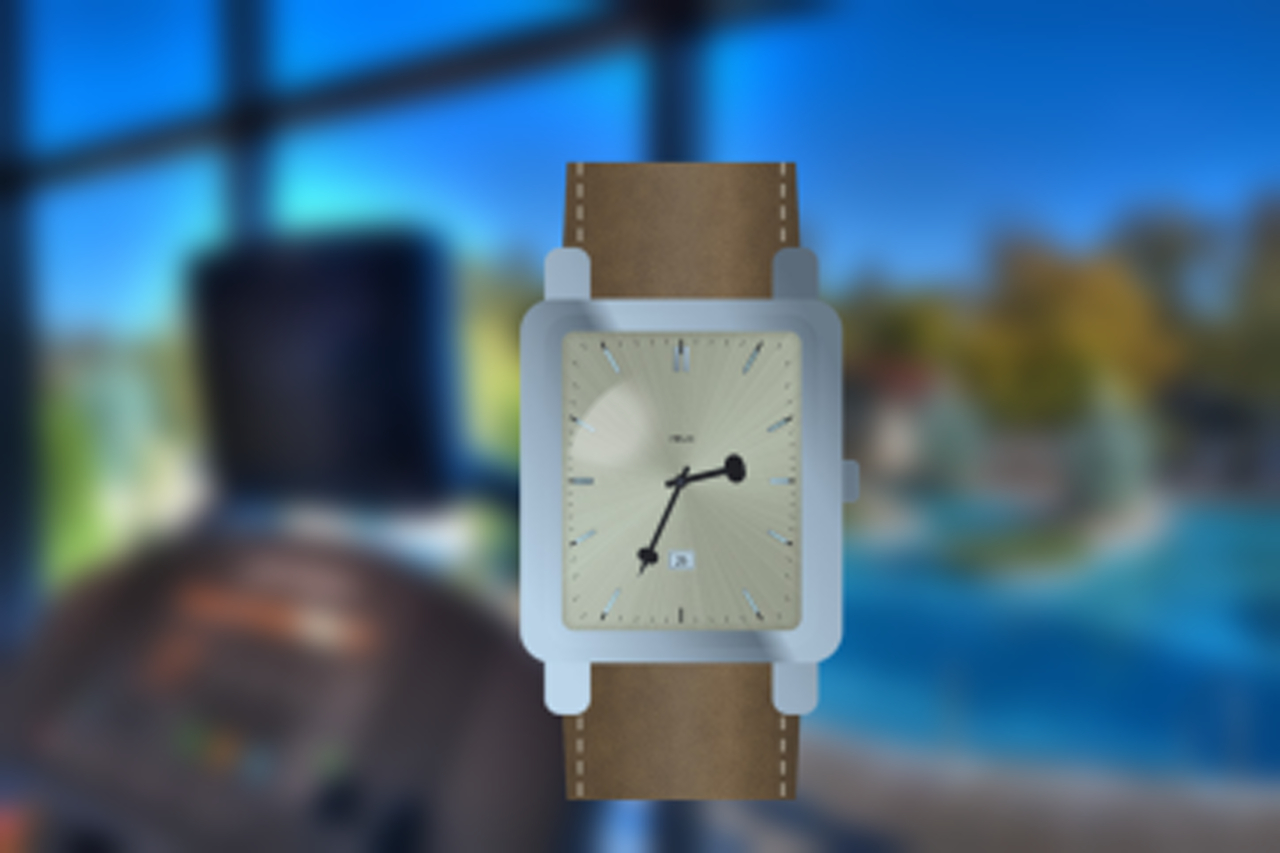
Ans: 2:34
